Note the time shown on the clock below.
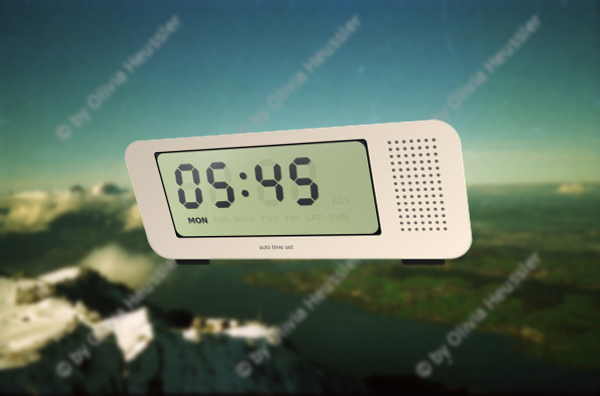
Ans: 5:45
